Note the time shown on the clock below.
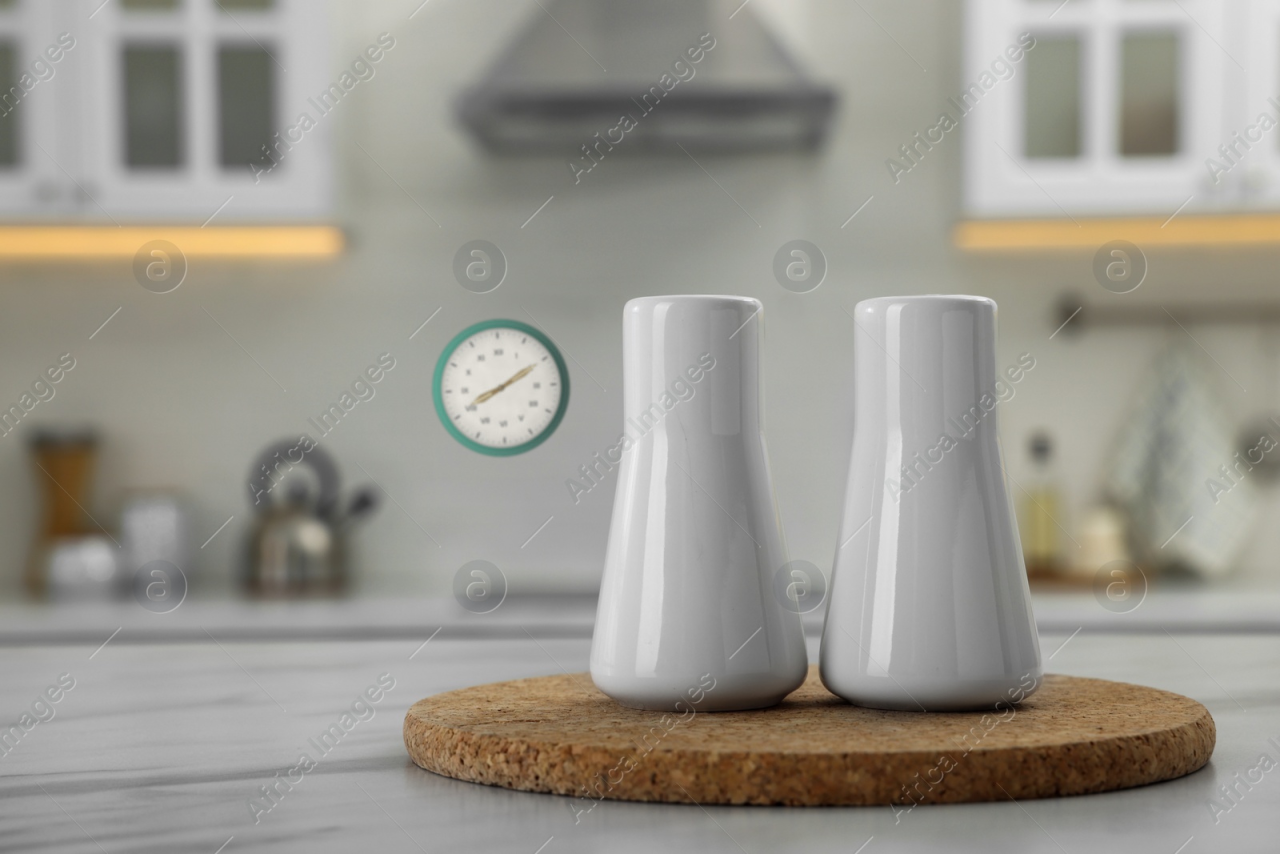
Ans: 8:10
